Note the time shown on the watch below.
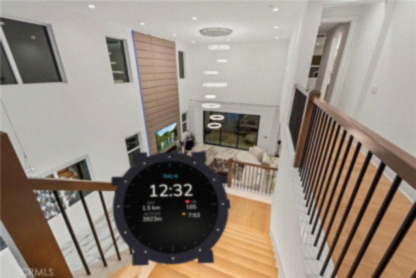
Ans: 12:32
